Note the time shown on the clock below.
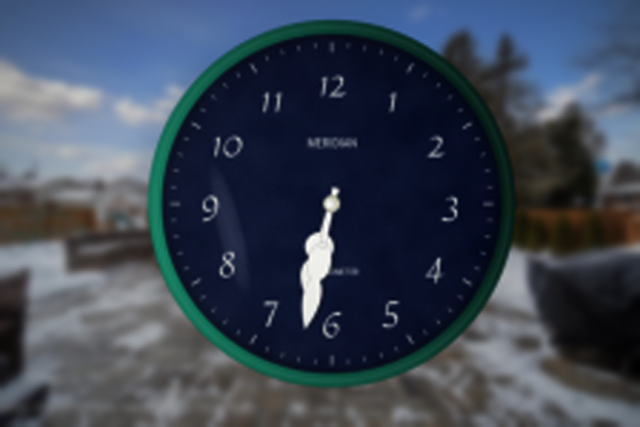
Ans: 6:32
